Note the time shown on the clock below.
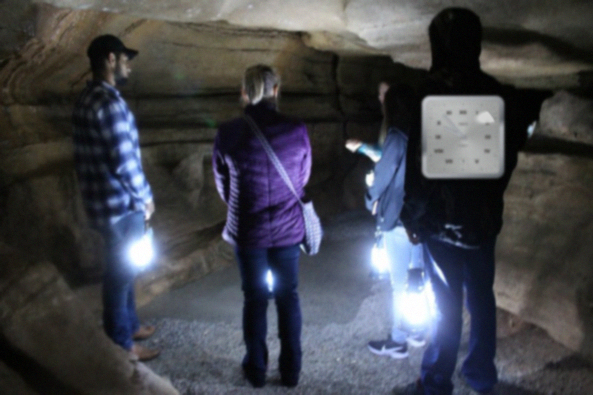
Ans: 9:53
